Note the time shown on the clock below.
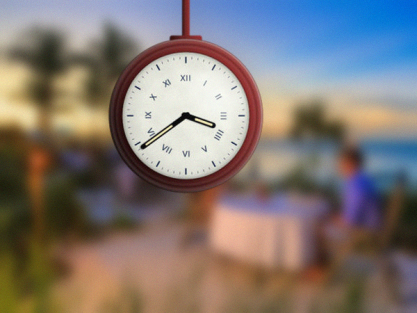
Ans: 3:39
